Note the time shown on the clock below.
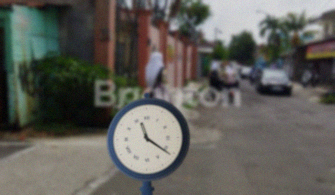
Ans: 11:21
